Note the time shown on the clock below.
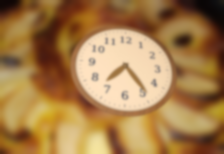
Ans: 7:24
